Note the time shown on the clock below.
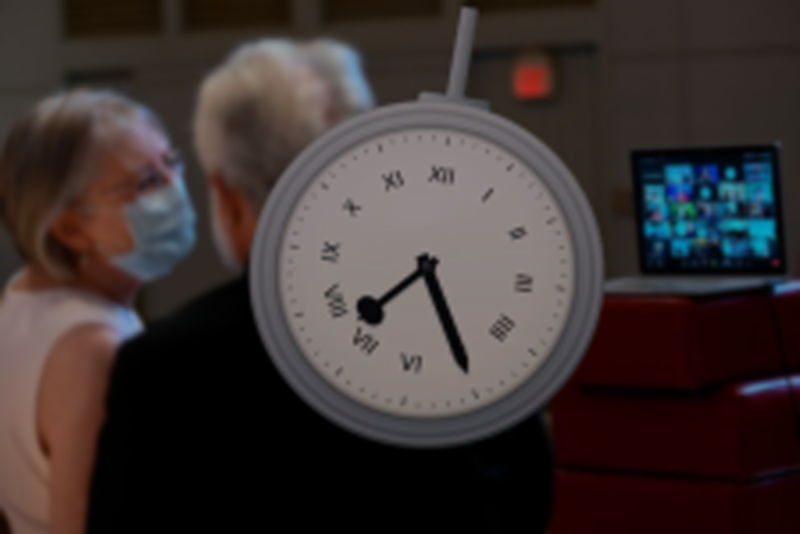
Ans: 7:25
